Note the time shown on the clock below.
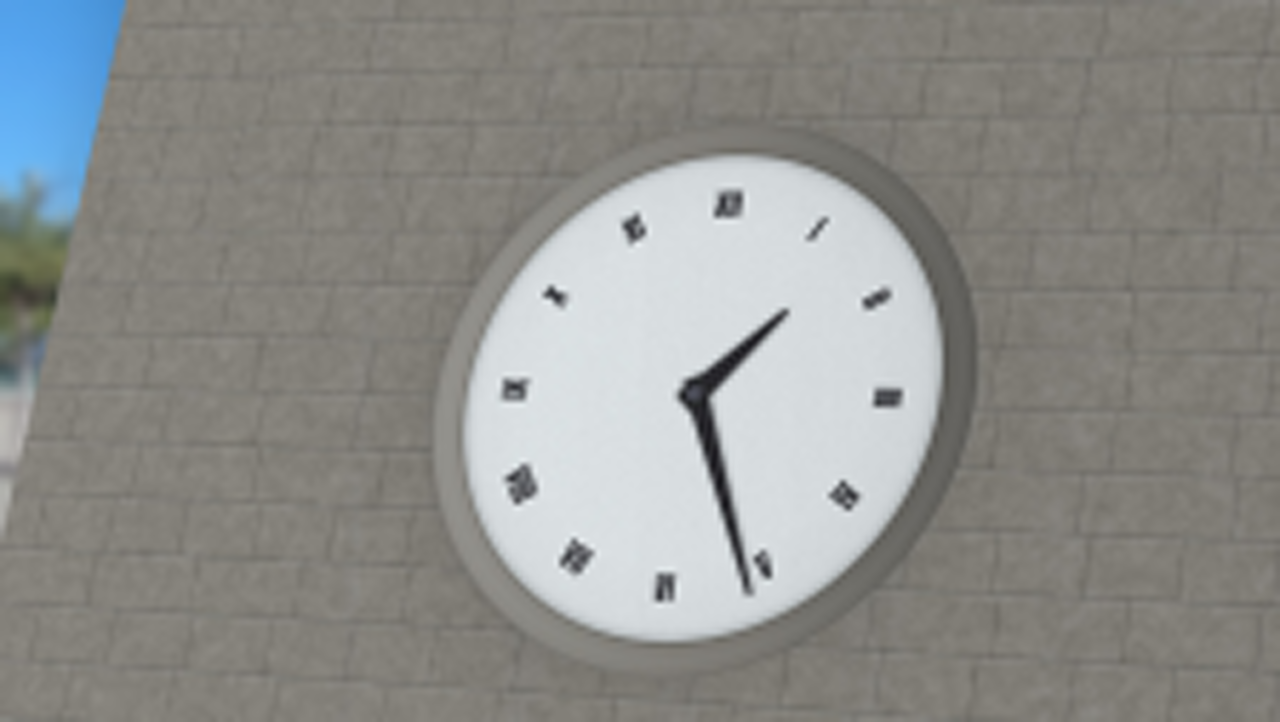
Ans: 1:26
